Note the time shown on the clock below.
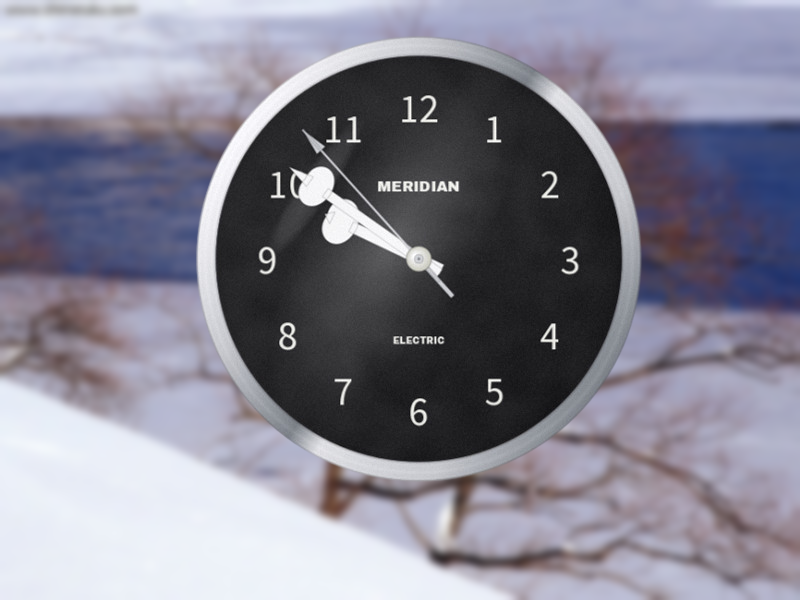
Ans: 9:50:53
